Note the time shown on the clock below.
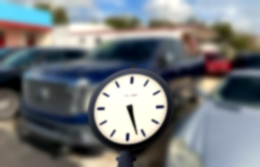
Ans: 5:27
